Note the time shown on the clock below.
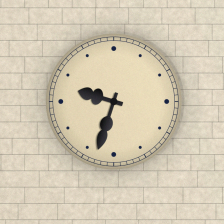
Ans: 9:33
